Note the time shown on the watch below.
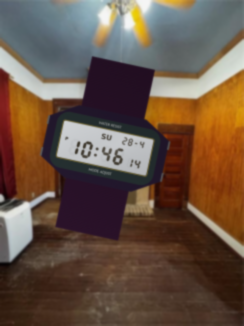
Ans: 10:46:14
